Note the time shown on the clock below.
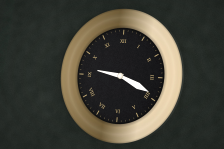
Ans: 9:19
